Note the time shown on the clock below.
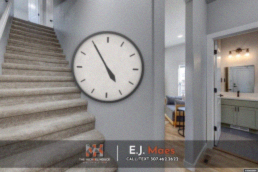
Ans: 4:55
